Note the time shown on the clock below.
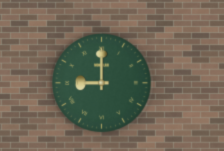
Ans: 9:00
